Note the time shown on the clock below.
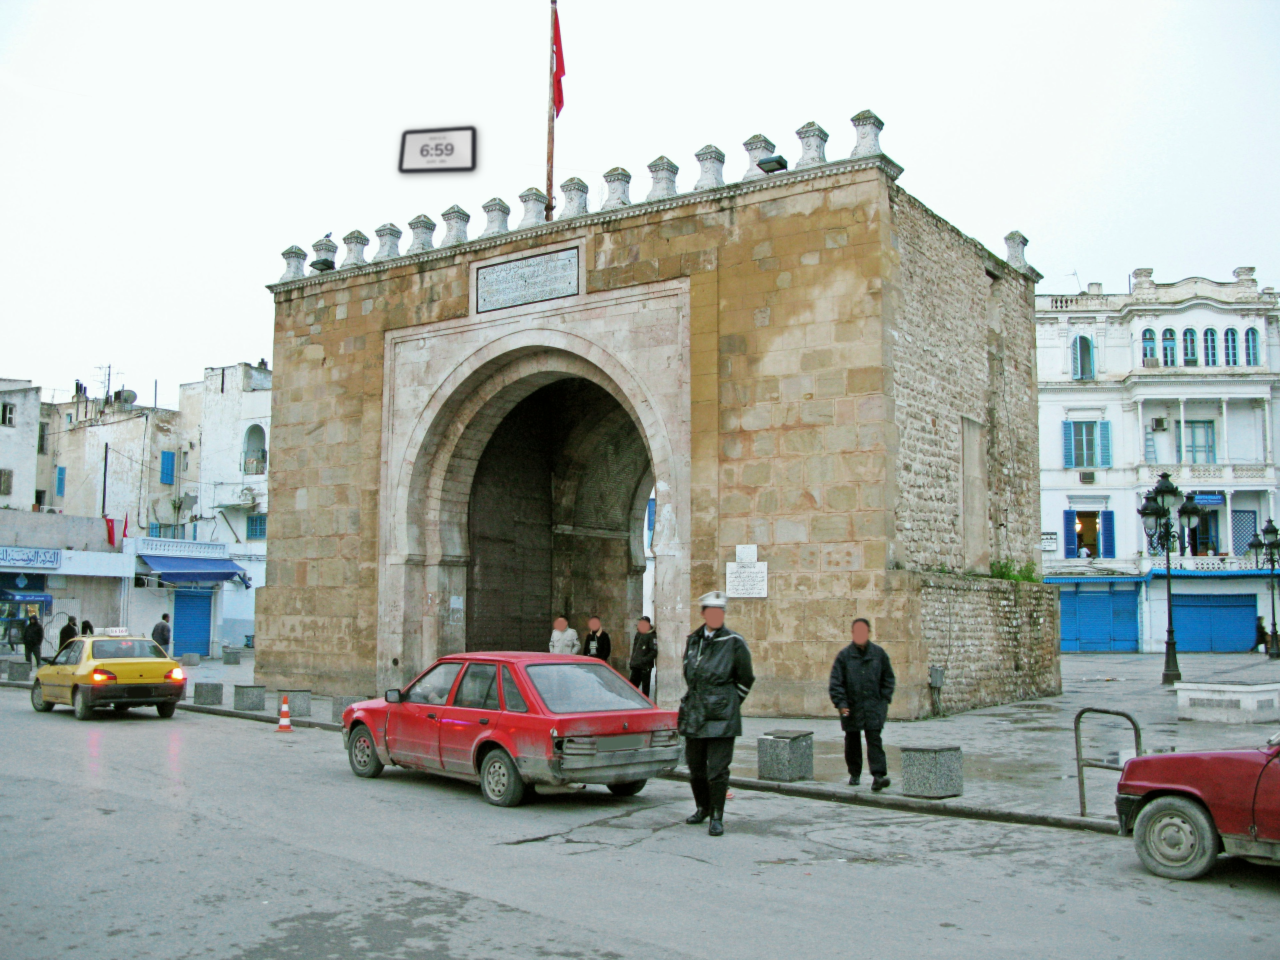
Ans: 6:59
